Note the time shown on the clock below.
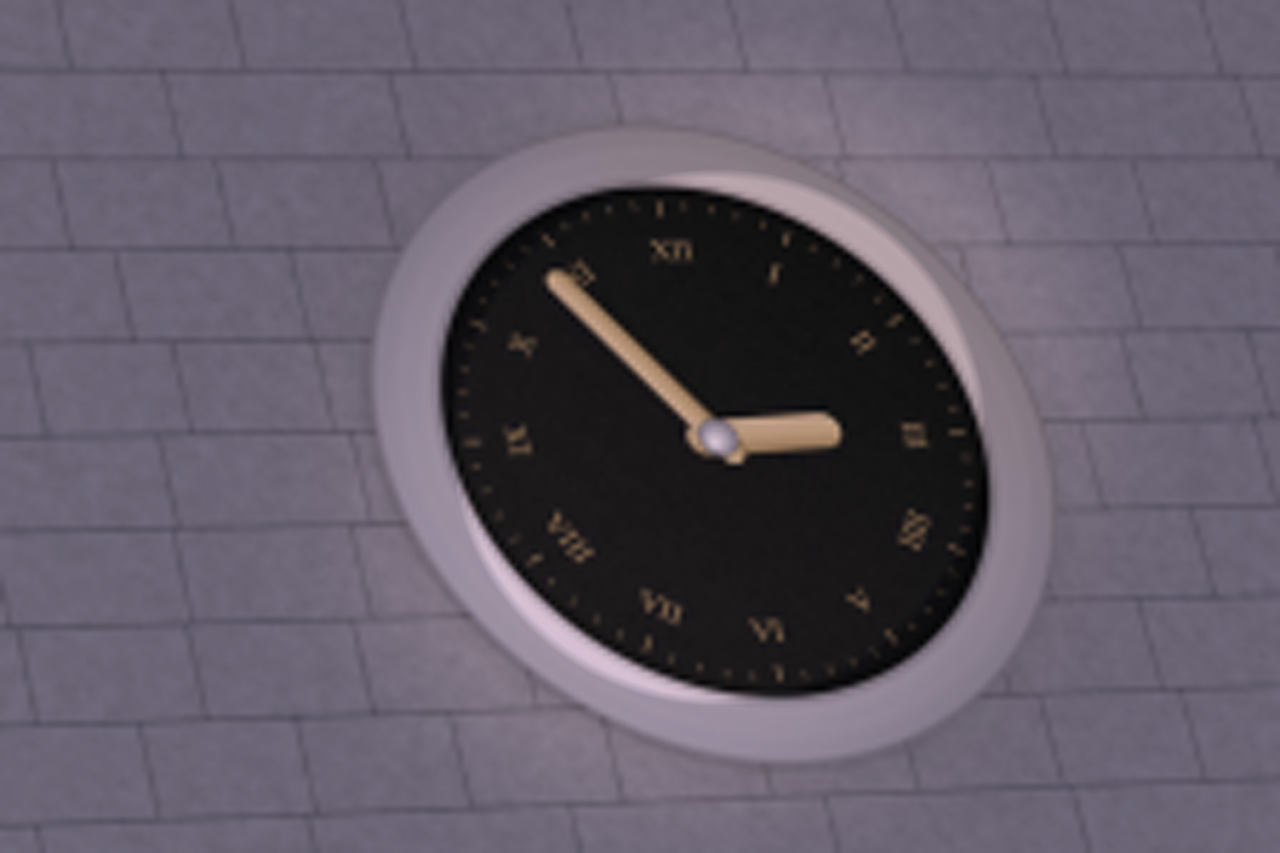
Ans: 2:54
